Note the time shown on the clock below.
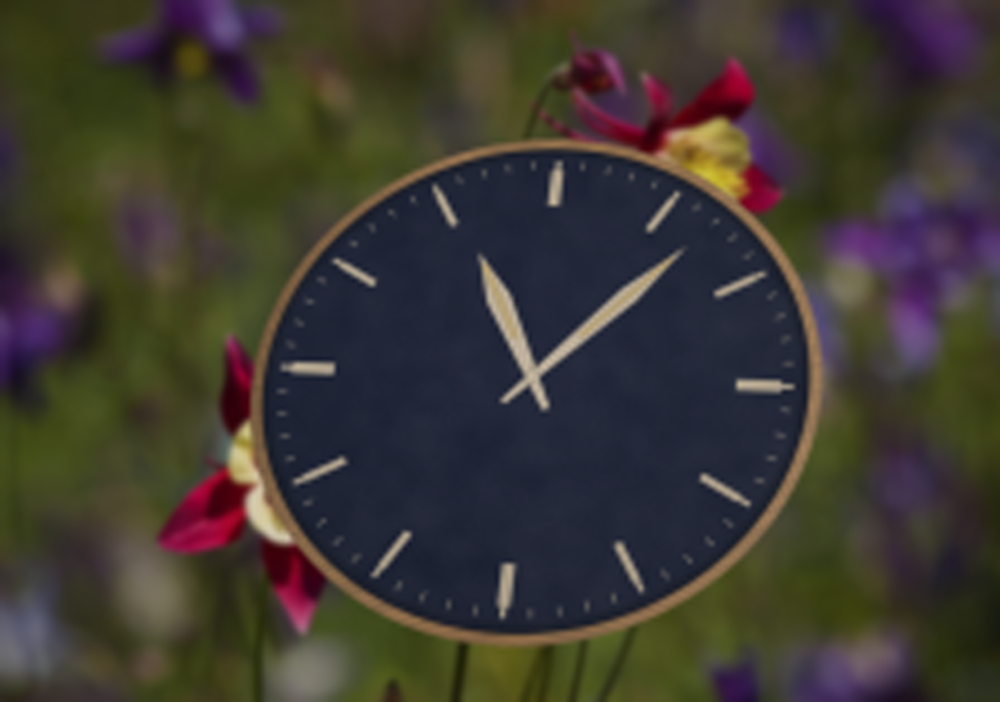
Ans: 11:07
